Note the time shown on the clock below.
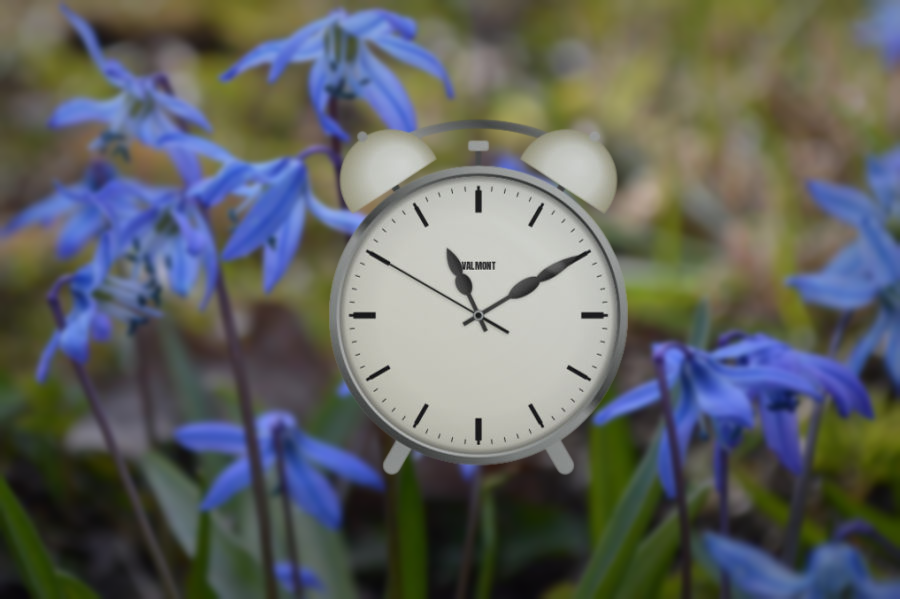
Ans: 11:09:50
